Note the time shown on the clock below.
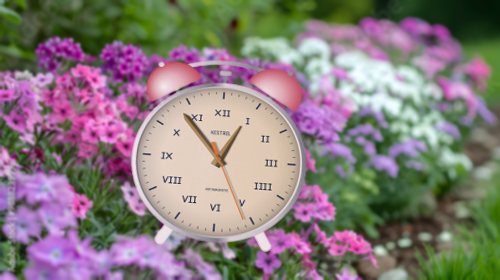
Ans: 12:53:26
